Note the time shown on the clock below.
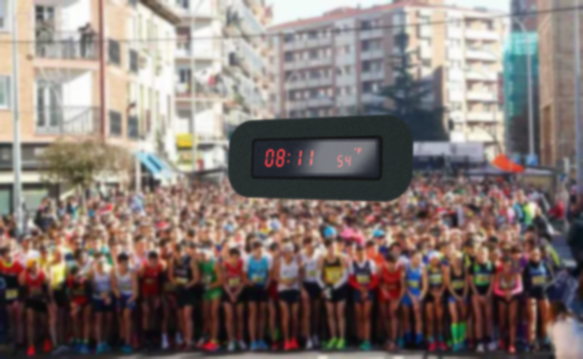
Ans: 8:11
